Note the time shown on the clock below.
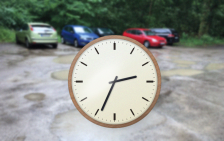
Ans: 2:34
